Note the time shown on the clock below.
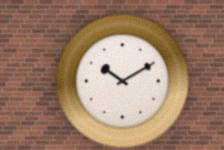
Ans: 10:10
